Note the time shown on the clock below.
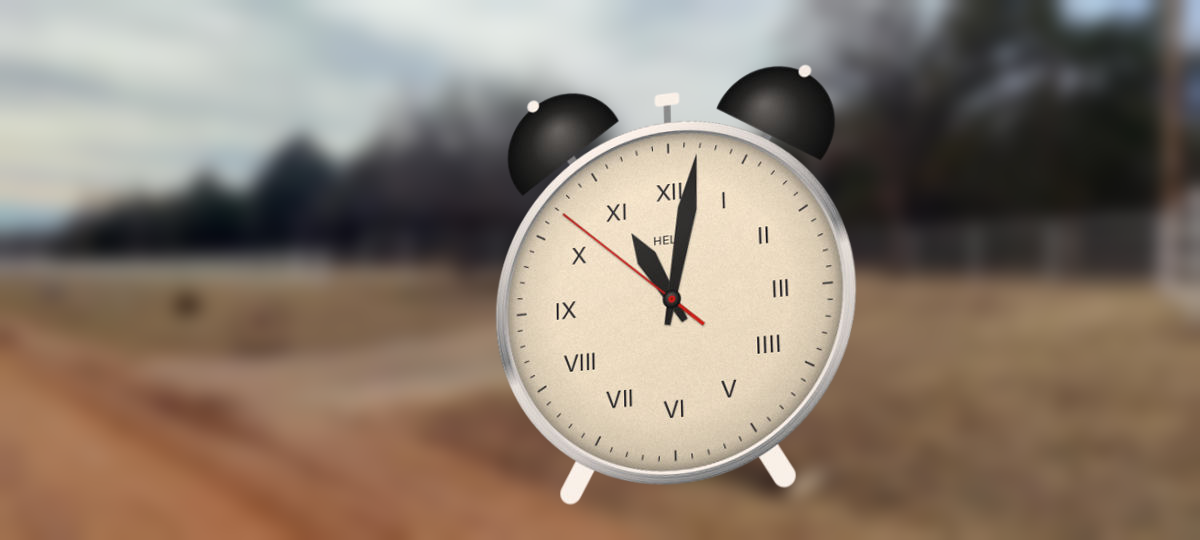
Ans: 11:01:52
